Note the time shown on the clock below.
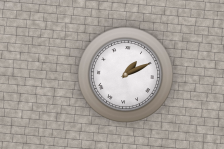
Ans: 1:10
